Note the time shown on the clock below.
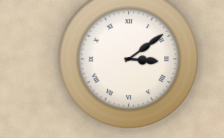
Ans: 3:09
